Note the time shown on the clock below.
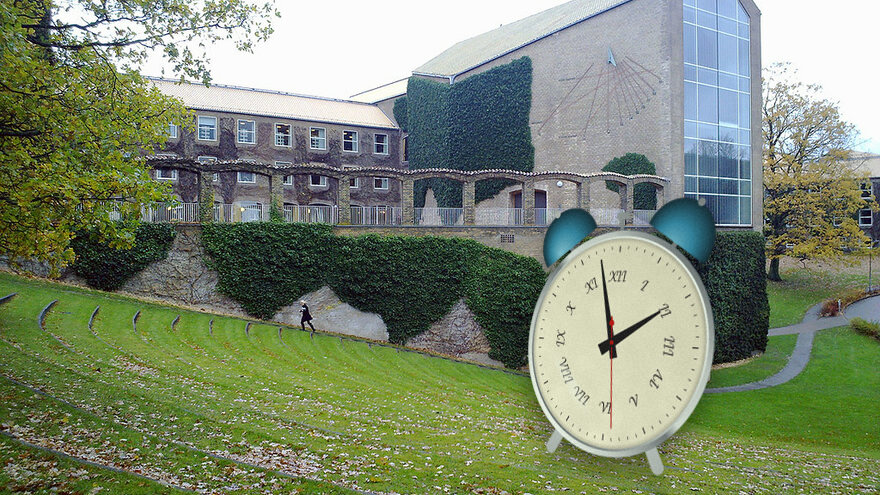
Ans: 1:57:29
